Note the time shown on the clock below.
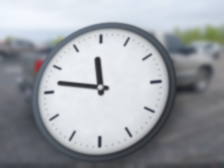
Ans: 11:47
